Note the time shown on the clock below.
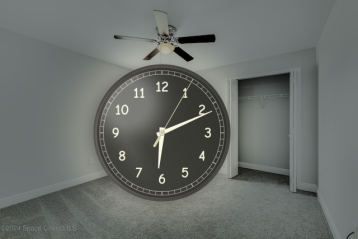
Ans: 6:11:05
